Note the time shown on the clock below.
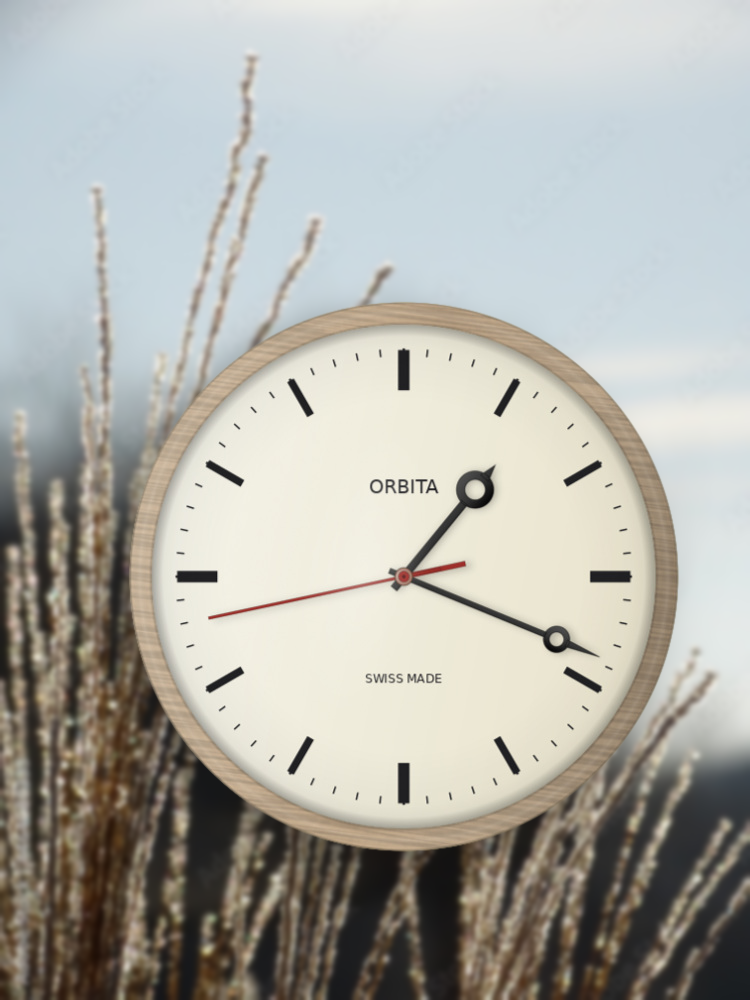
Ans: 1:18:43
